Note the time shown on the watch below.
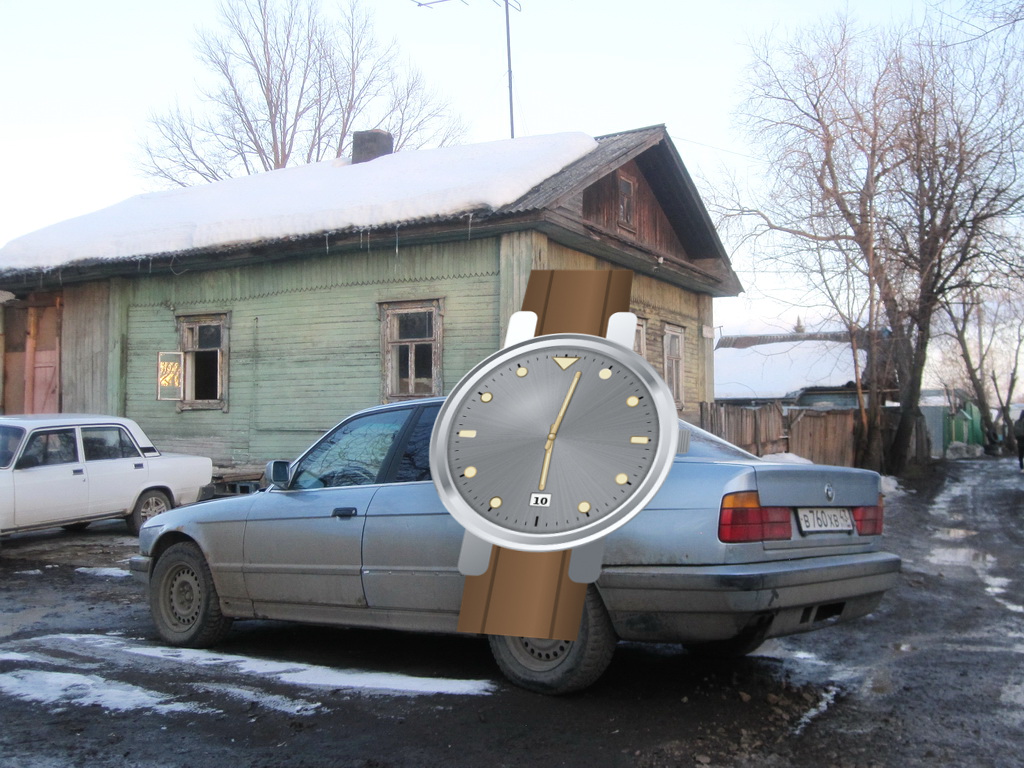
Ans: 6:02
